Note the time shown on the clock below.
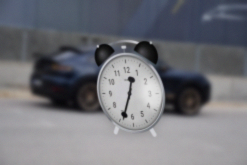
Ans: 12:34
